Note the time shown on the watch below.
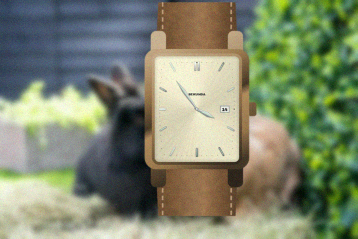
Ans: 3:54
